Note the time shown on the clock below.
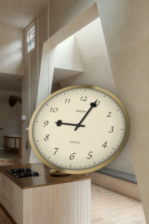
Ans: 9:04
